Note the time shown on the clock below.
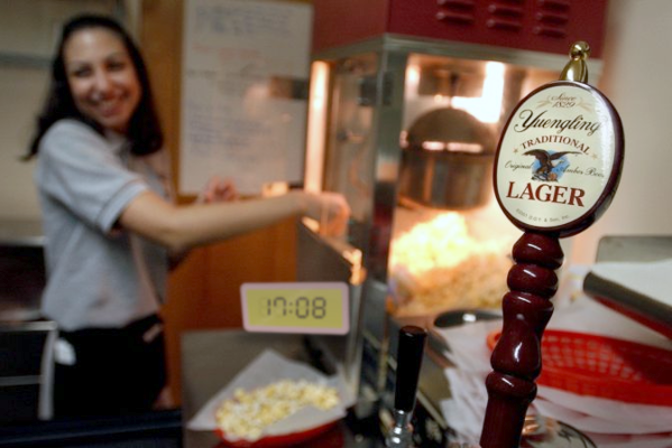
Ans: 17:08
